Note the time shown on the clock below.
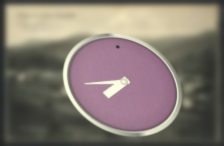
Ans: 7:44
